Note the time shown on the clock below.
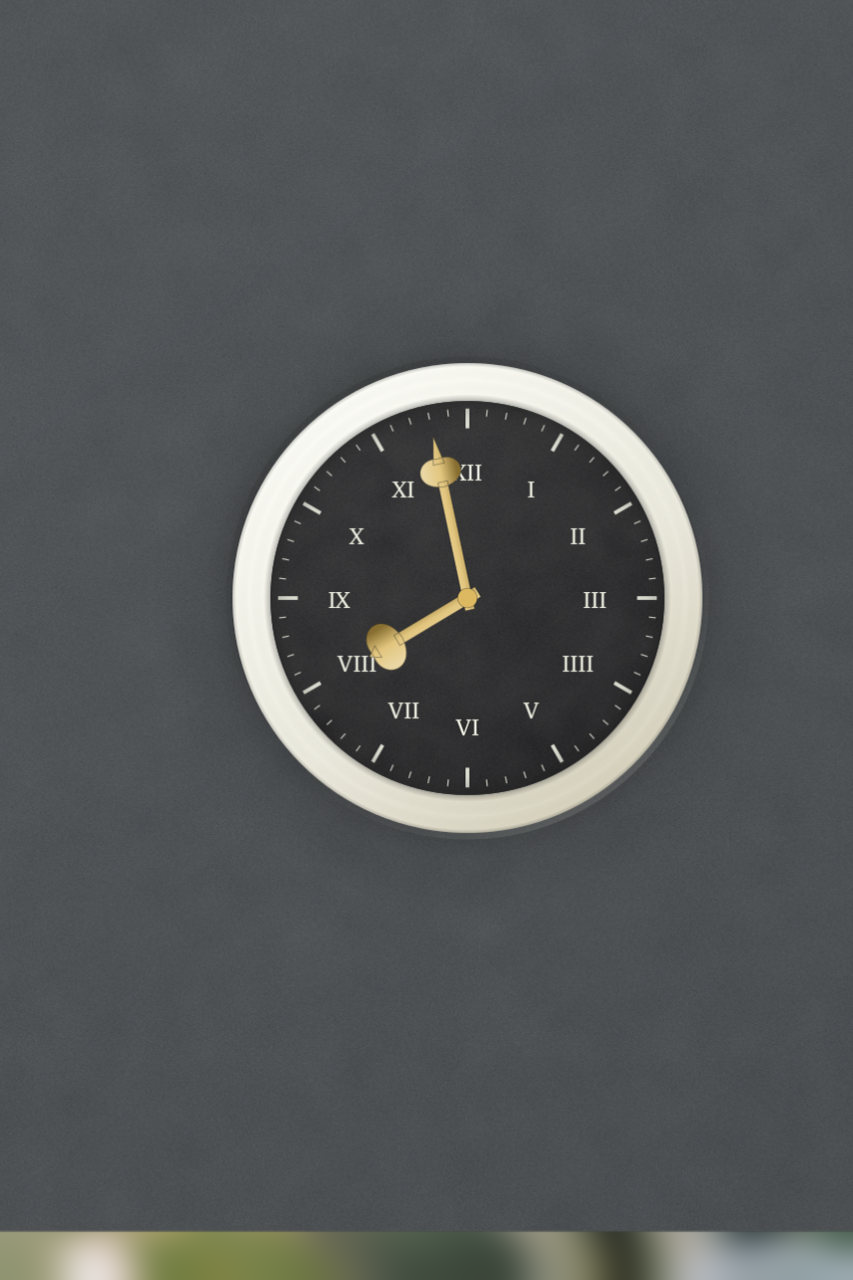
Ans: 7:58
